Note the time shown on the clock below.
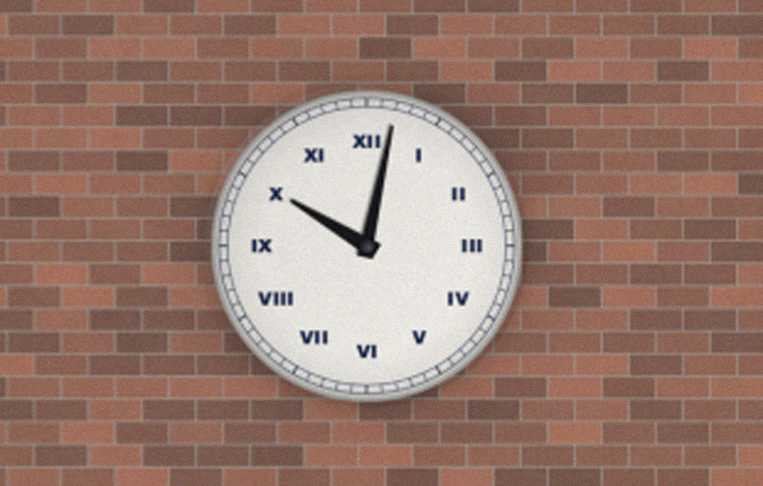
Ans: 10:02
